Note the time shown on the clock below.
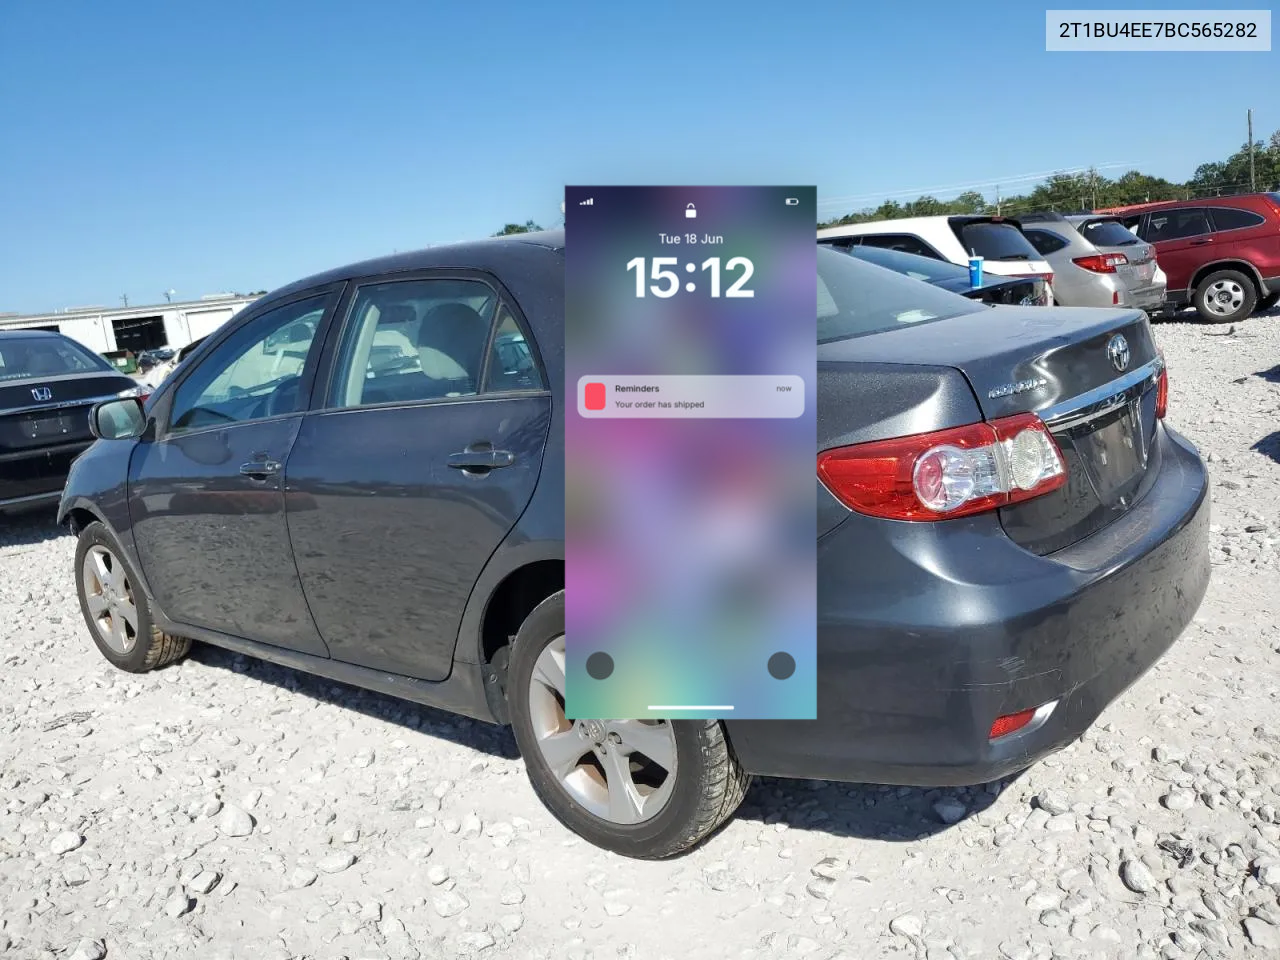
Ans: 15:12
